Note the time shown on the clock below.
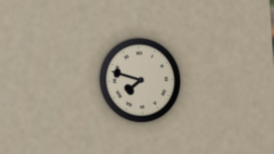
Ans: 7:48
